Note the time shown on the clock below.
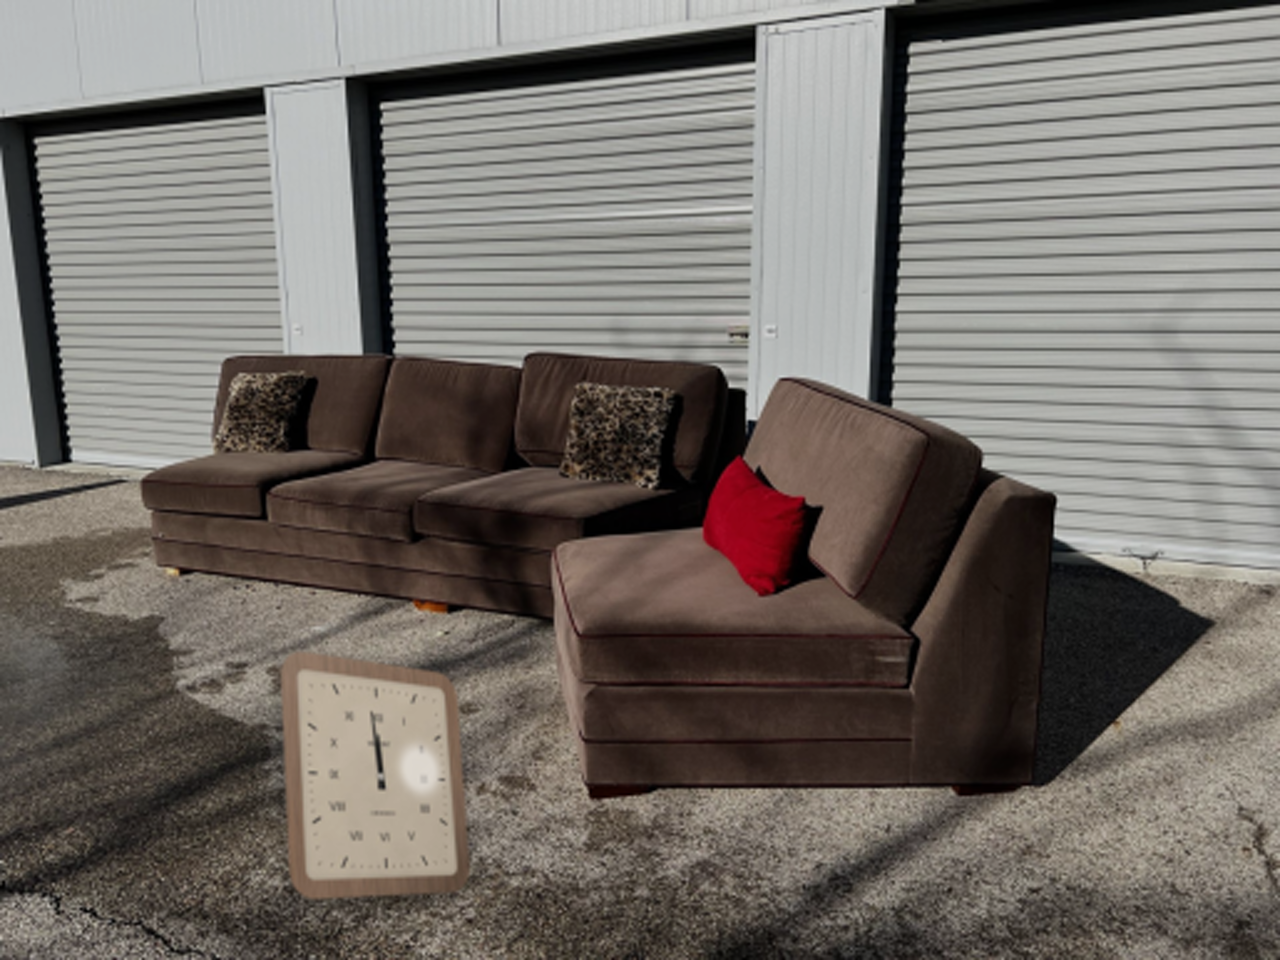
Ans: 11:59
